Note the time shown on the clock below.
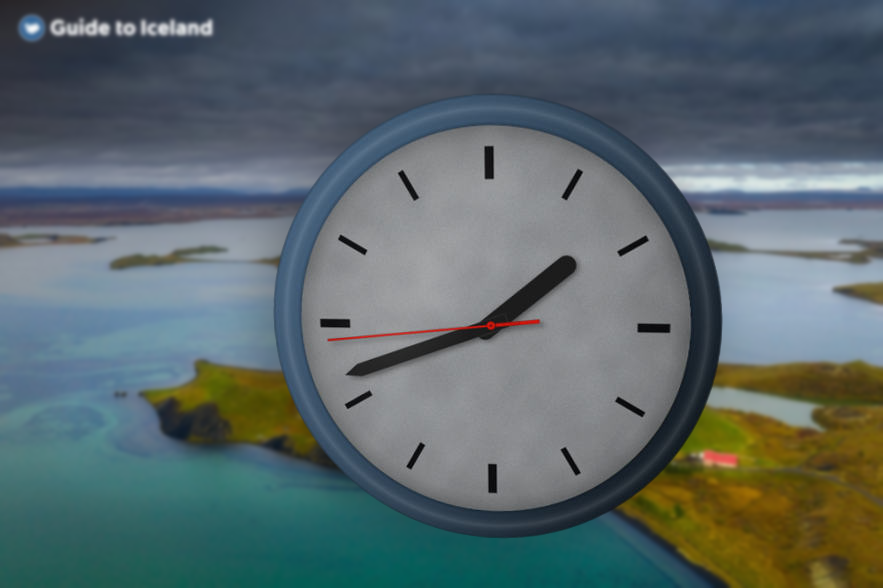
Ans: 1:41:44
